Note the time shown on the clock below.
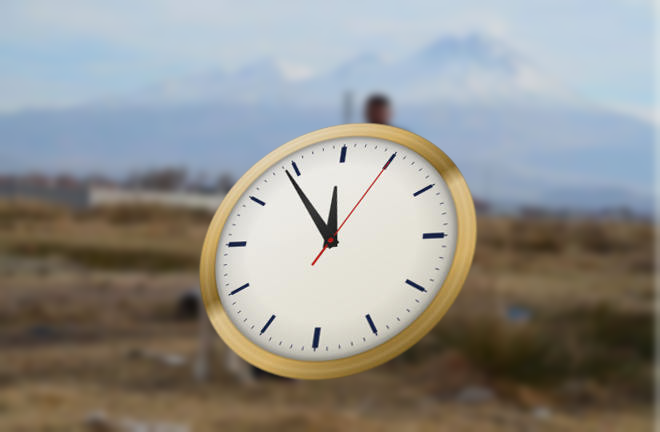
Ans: 11:54:05
